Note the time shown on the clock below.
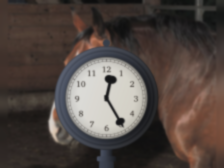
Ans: 12:25
